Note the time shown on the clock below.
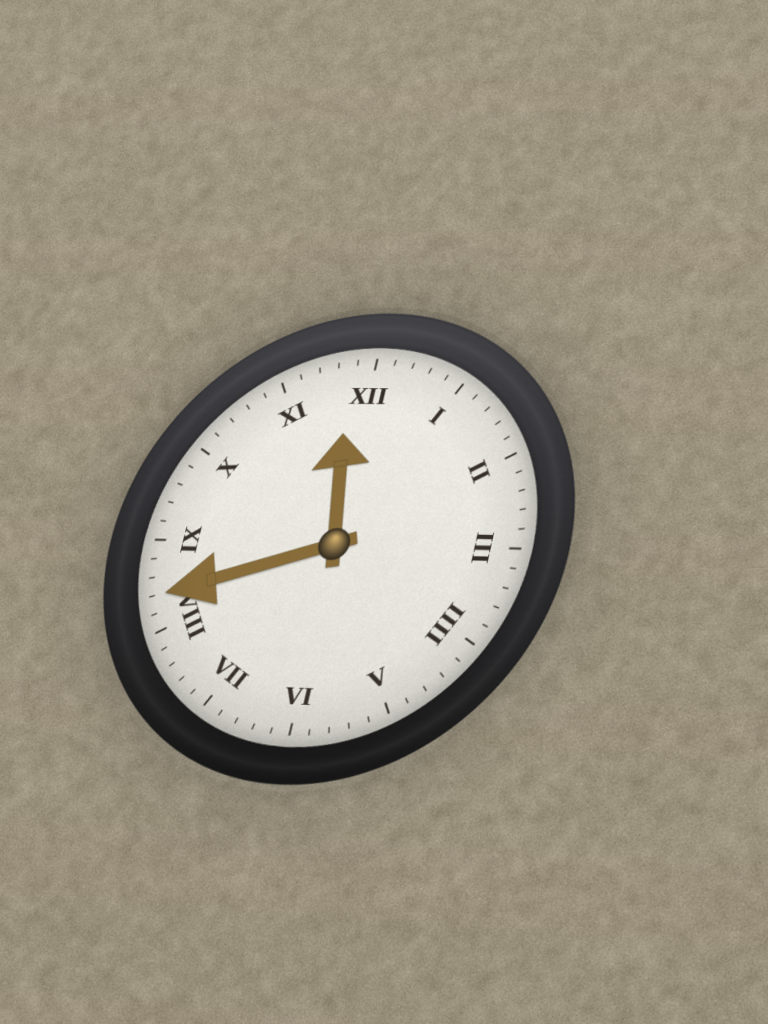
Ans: 11:42
